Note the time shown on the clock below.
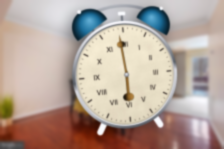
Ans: 5:59
